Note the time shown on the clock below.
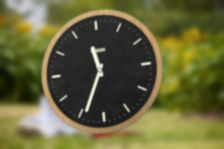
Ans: 11:34
